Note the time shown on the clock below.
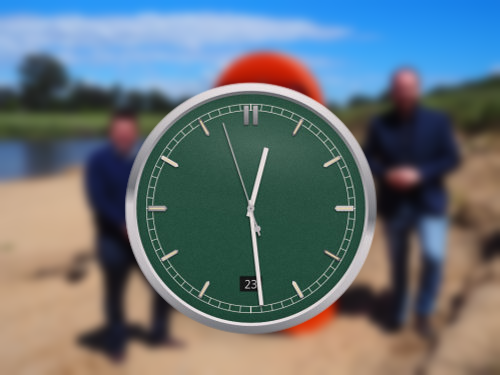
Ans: 12:28:57
